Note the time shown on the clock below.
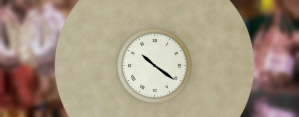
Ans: 10:21
